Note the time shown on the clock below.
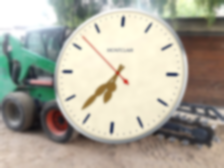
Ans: 6:36:52
